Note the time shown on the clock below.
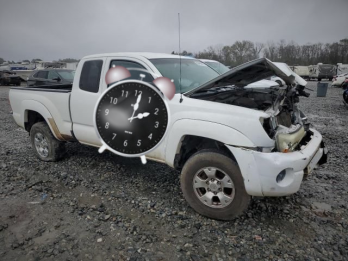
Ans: 2:01
